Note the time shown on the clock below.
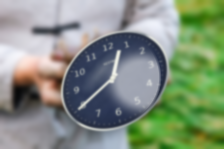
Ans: 12:40
